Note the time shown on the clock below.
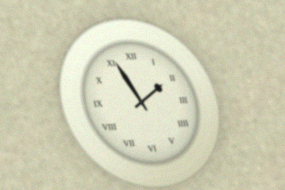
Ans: 1:56
